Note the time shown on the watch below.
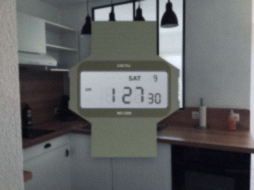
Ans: 1:27:30
